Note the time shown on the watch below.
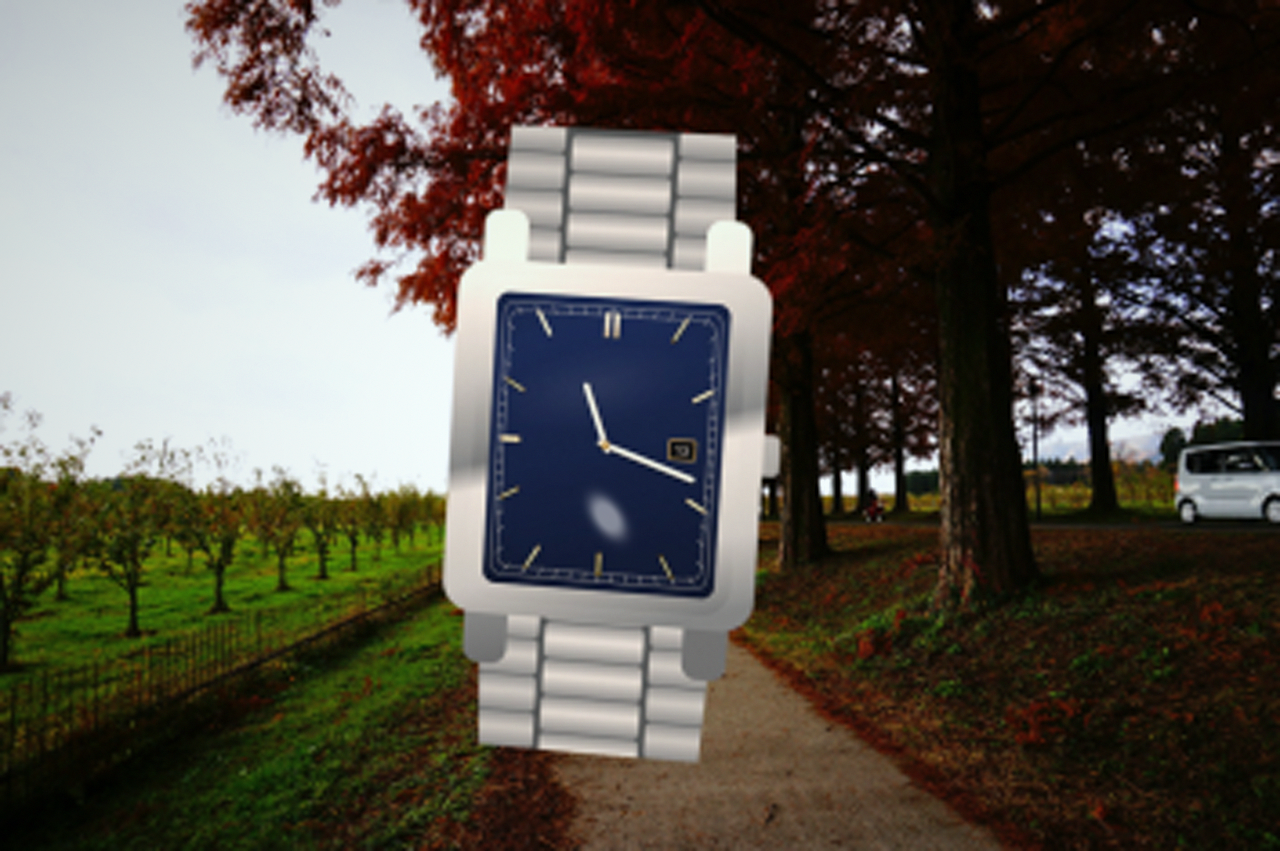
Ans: 11:18
